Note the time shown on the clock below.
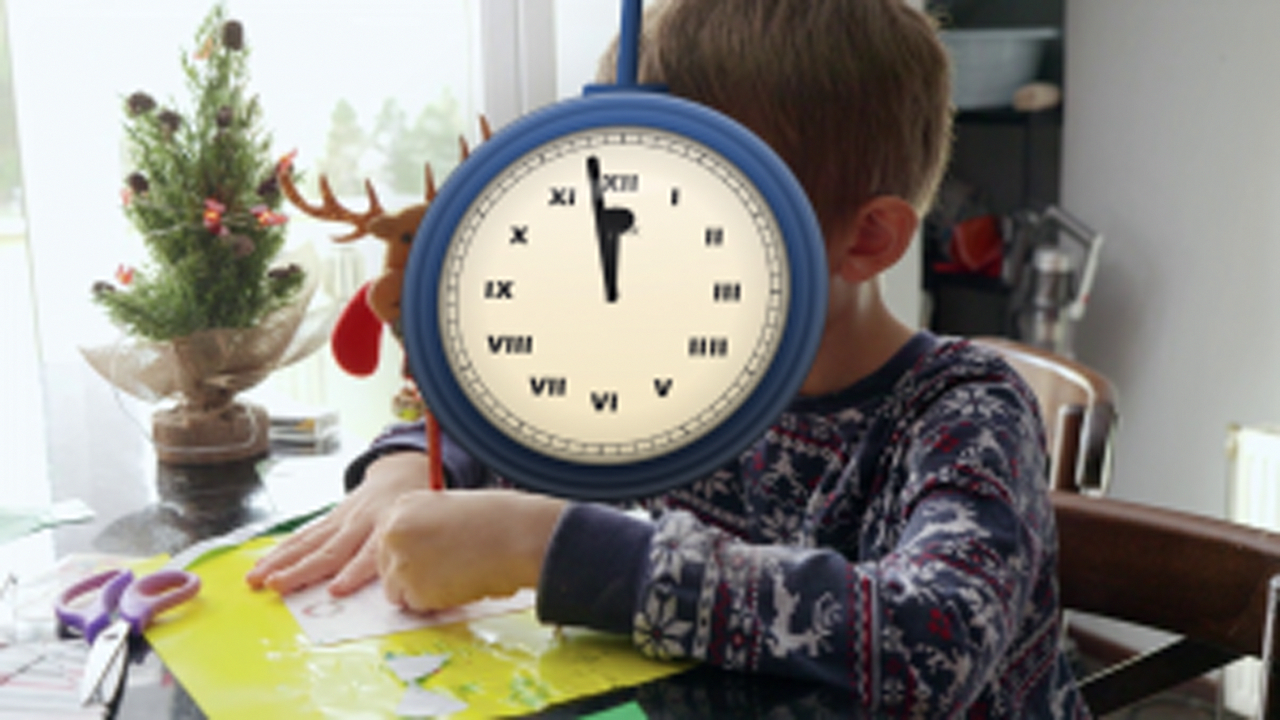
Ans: 11:58
